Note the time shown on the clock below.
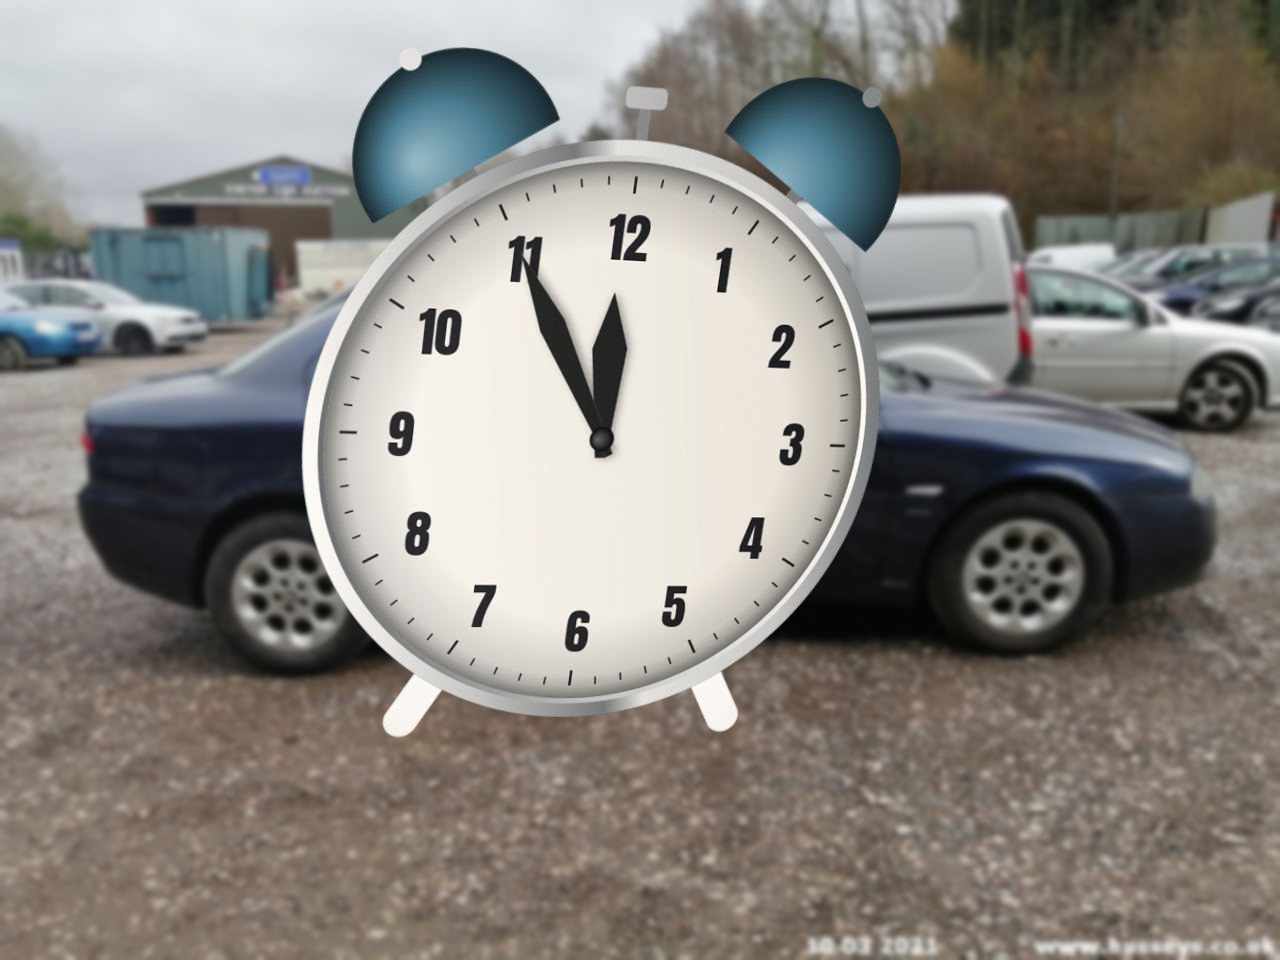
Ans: 11:55
